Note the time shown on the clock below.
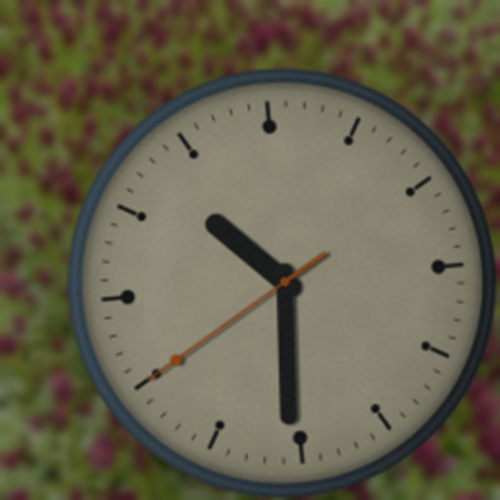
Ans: 10:30:40
